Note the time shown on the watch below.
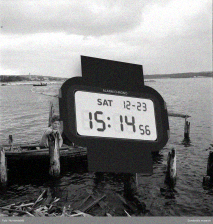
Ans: 15:14:56
